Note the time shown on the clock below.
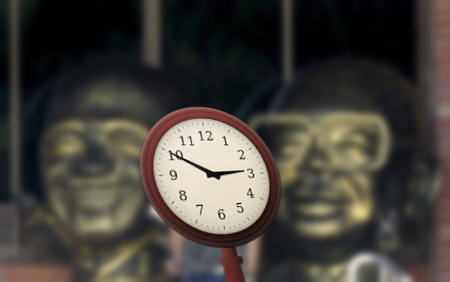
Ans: 2:50
